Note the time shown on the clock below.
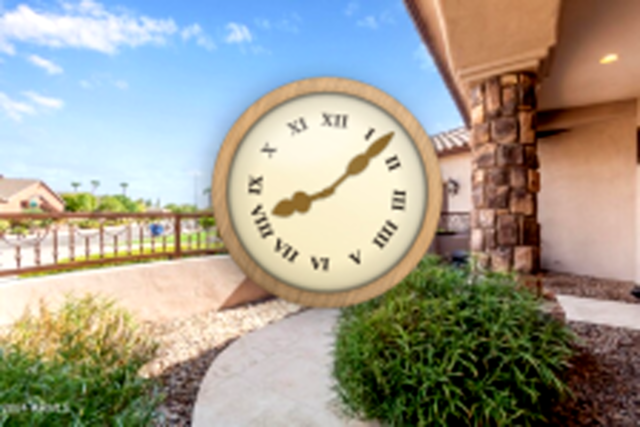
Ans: 8:07
